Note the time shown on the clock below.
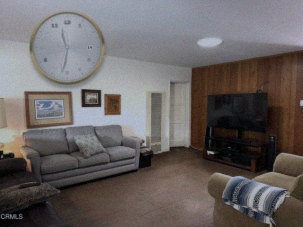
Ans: 11:32
